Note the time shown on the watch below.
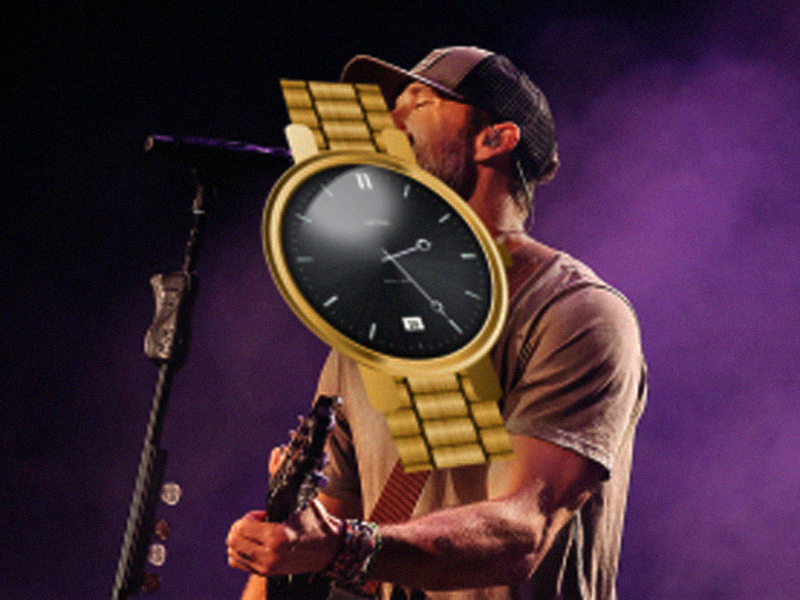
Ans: 2:25
